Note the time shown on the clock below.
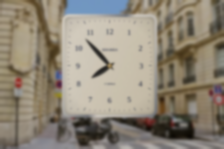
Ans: 7:53
